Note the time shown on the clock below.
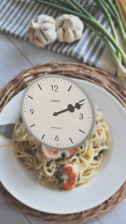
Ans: 2:11
